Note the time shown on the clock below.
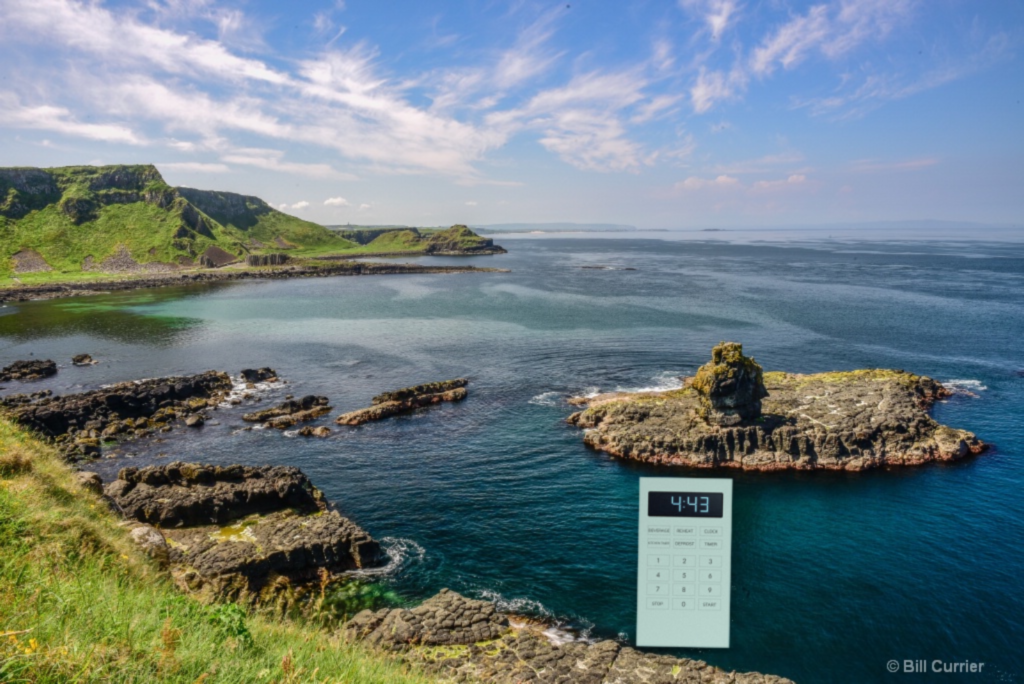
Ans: 4:43
